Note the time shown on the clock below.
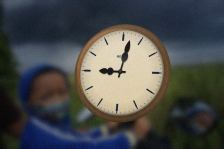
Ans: 9:02
